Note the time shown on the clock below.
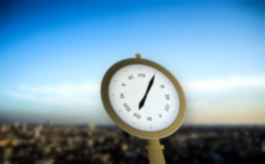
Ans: 7:05
